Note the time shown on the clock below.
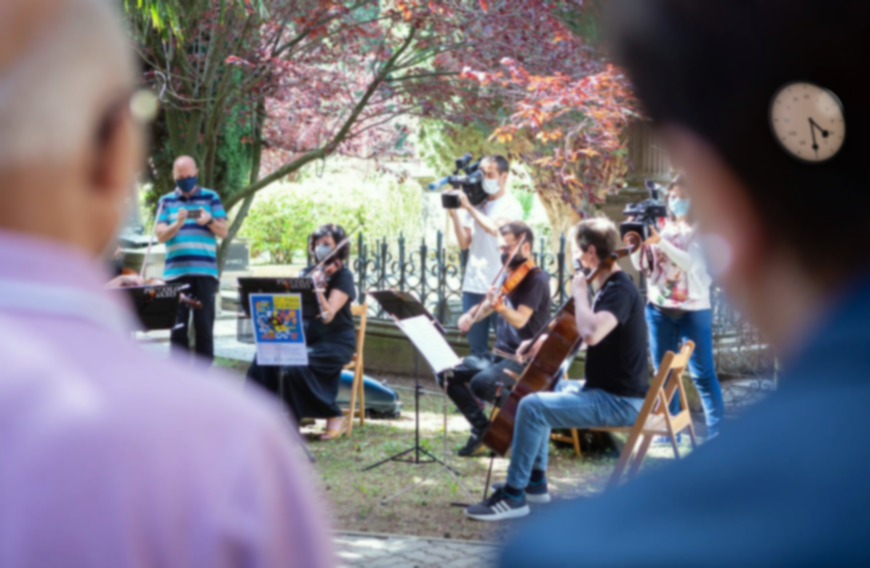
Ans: 4:30
